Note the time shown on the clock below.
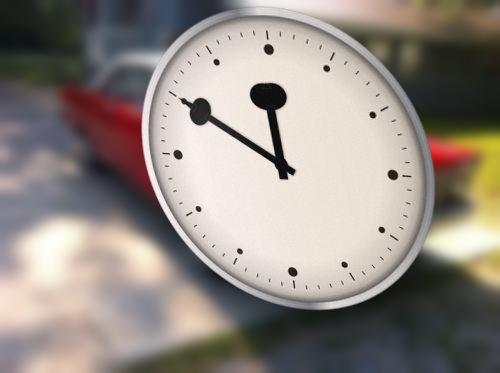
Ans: 11:50
